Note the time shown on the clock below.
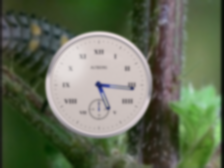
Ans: 5:16
